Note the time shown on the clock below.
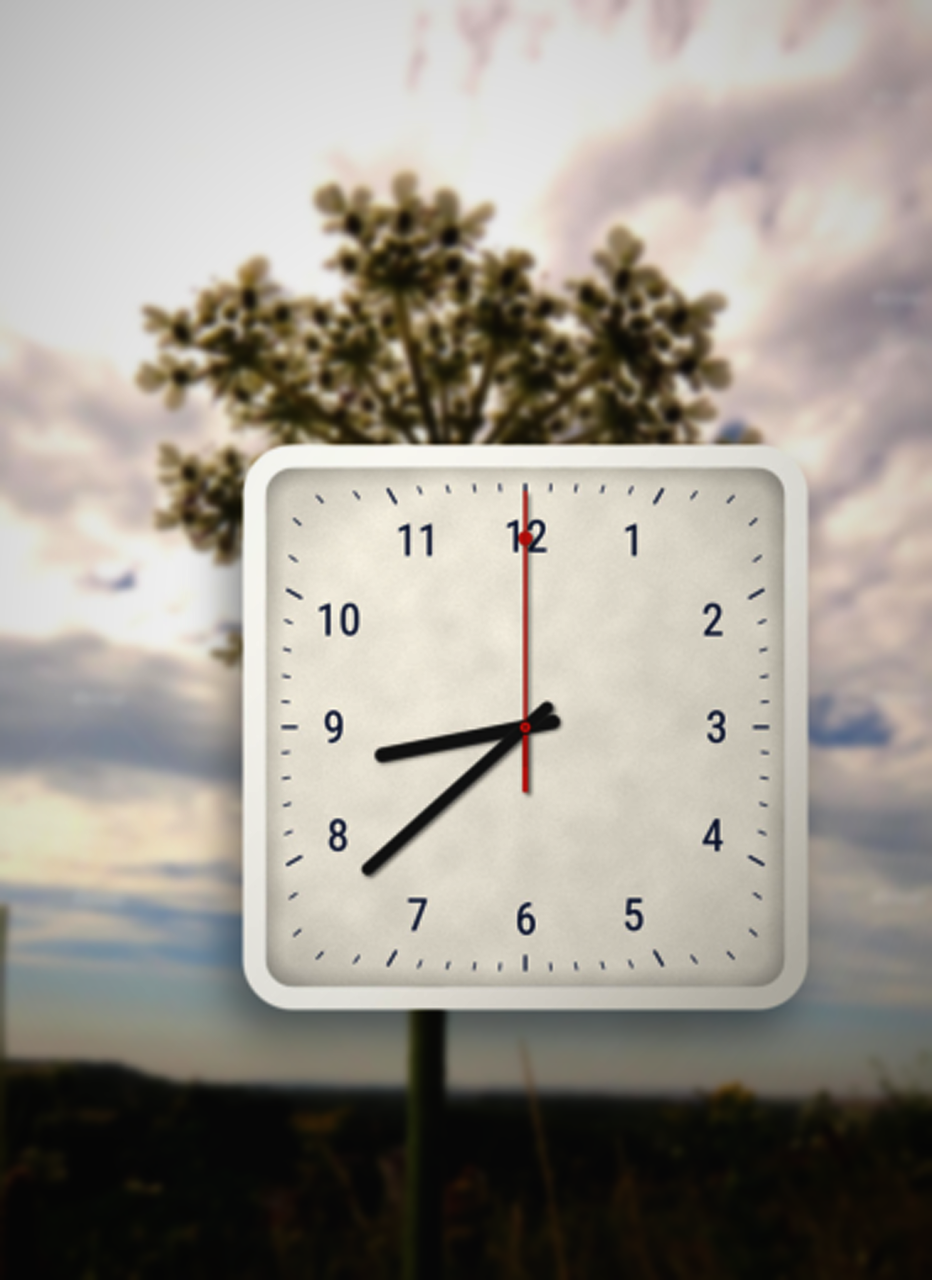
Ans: 8:38:00
